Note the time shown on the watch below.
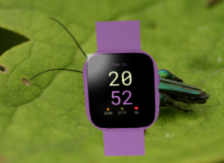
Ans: 20:52
